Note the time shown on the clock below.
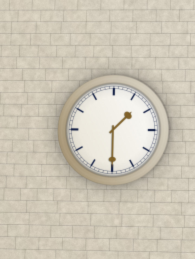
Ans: 1:30
